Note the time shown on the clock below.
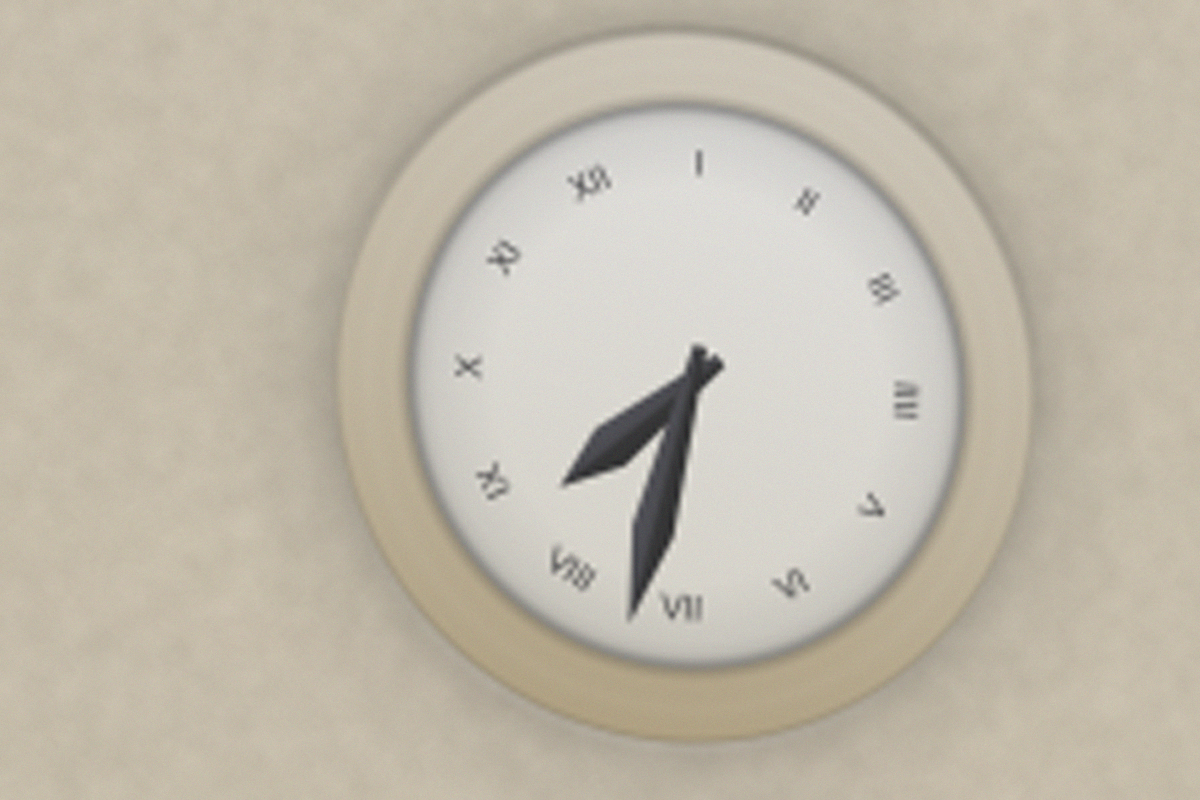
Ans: 8:37
